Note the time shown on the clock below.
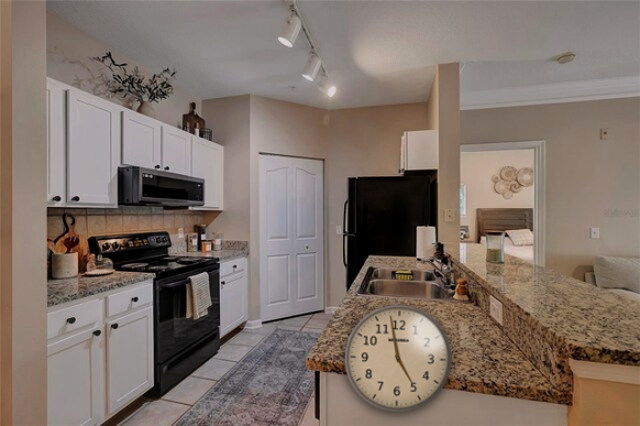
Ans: 4:58
